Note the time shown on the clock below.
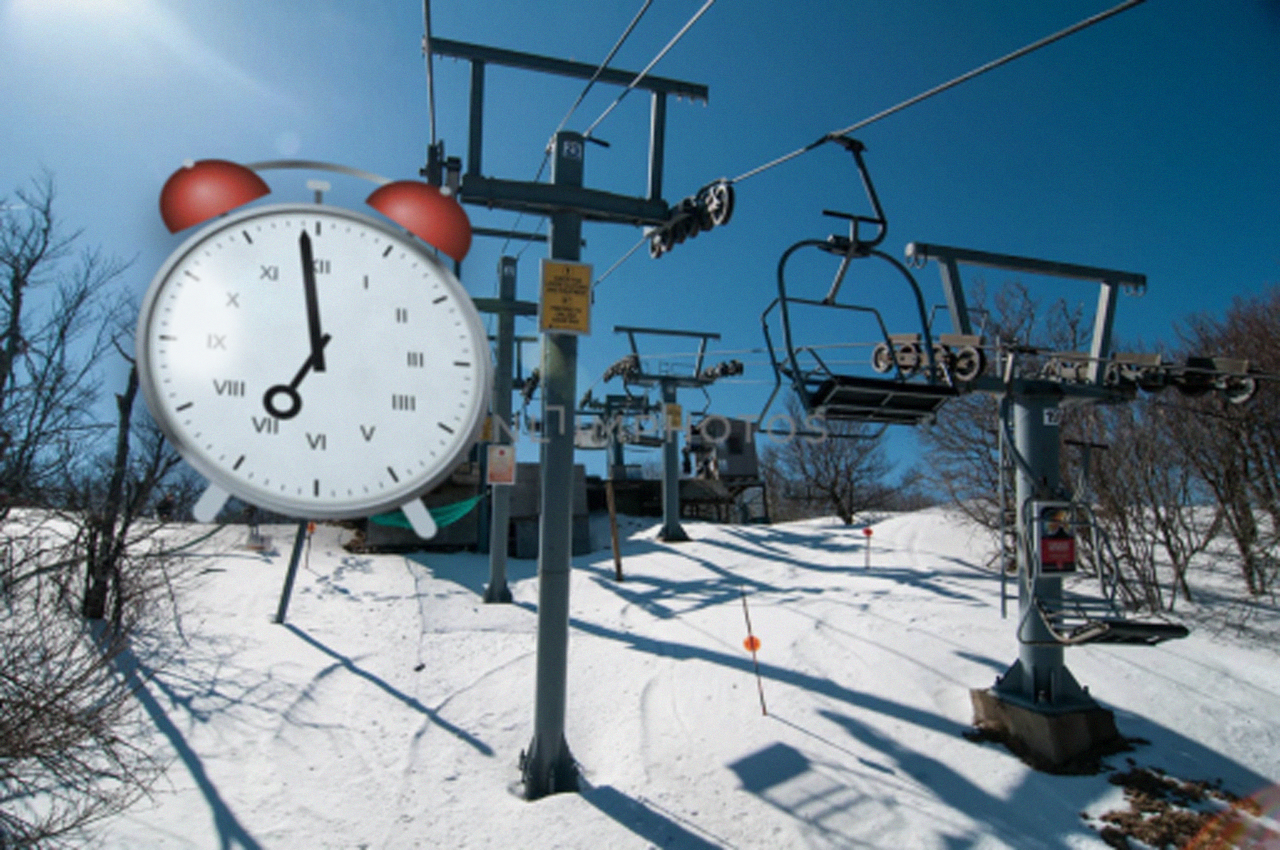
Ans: 6:59
